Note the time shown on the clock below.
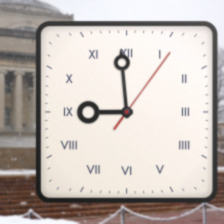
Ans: 8:59:06
